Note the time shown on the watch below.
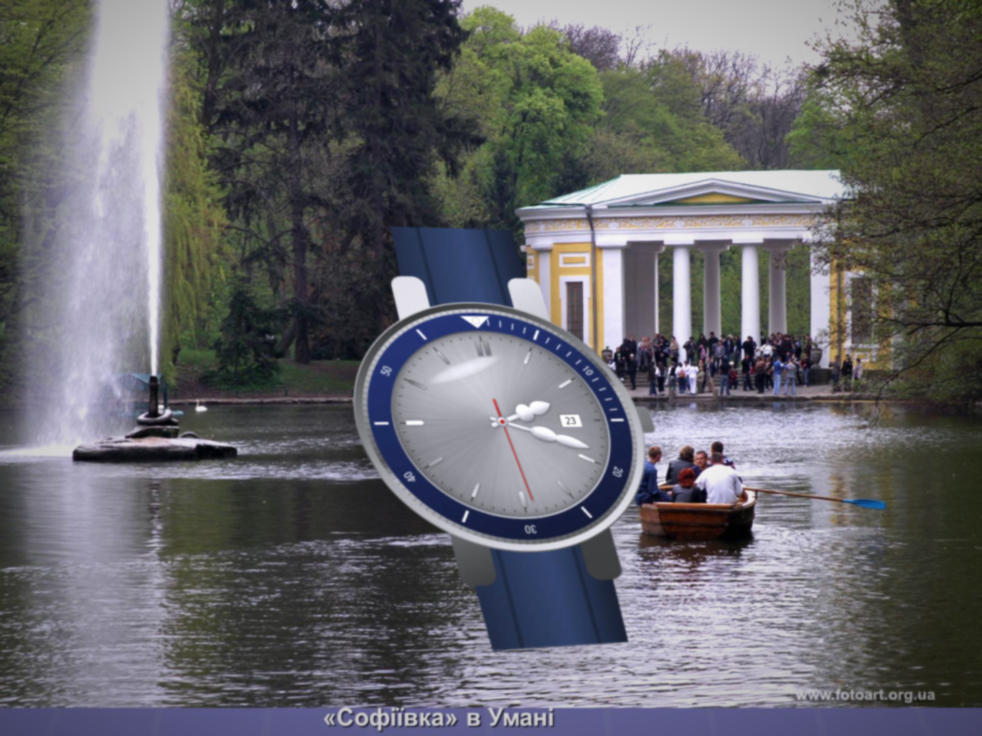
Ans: 2:18:29
